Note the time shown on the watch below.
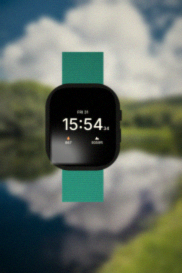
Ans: 15:54
